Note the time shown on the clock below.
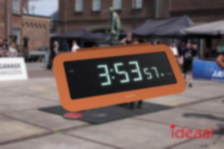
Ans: 3:53:57
